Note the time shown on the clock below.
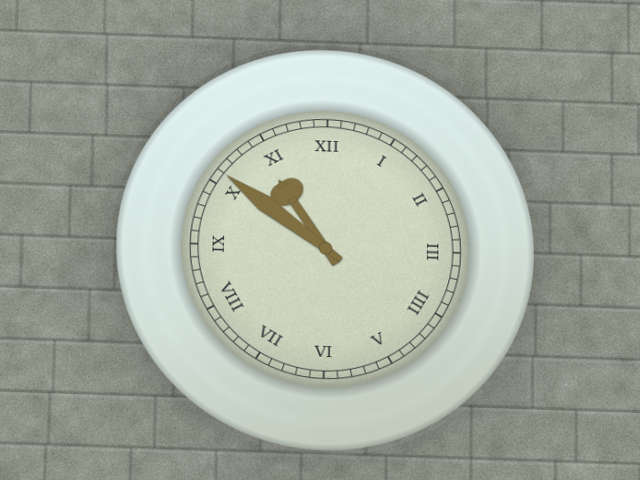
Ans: 10:51
